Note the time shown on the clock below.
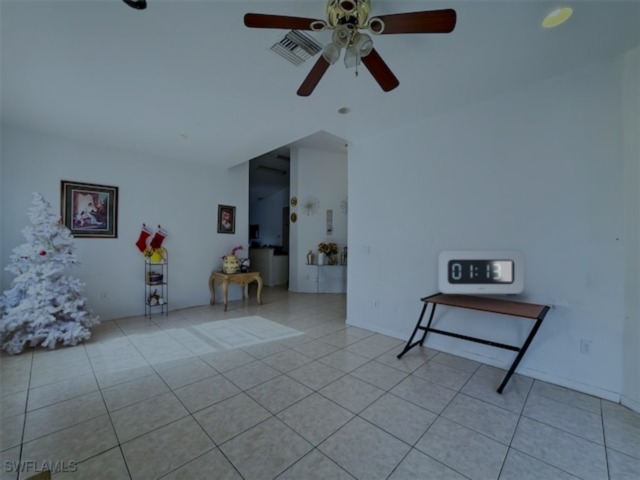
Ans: 1:13
